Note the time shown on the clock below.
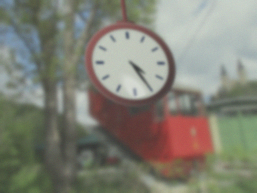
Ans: 4:25
